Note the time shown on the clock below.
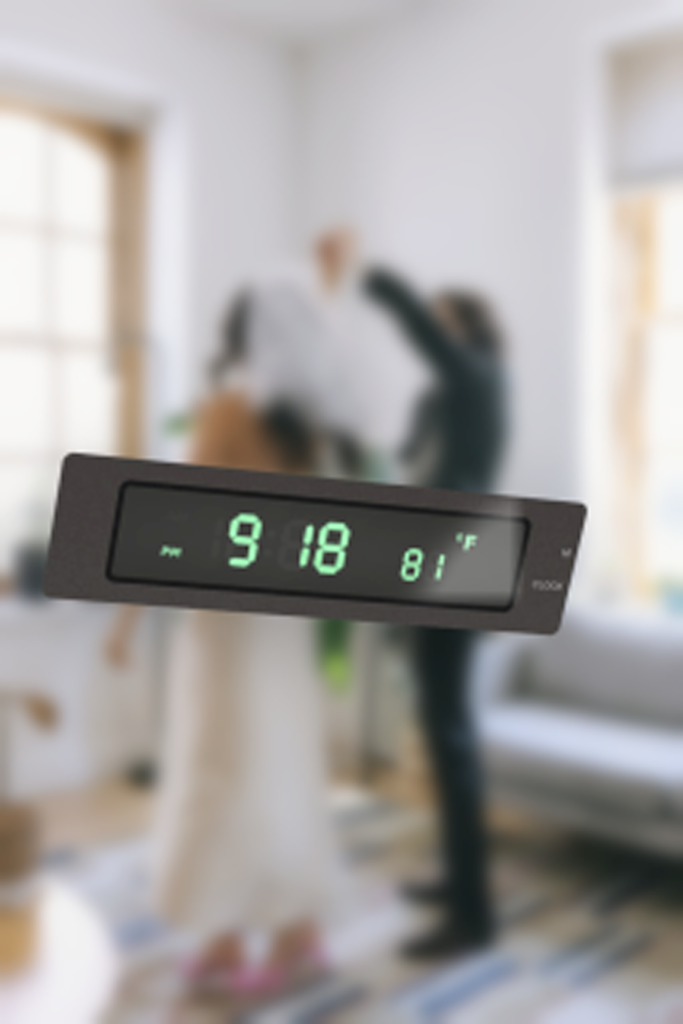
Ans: 9:18
